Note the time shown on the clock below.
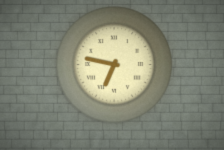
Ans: 6:47
